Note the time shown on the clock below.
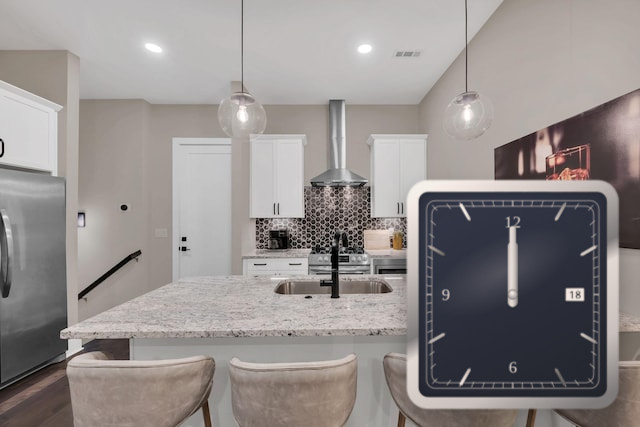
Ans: 12:00
